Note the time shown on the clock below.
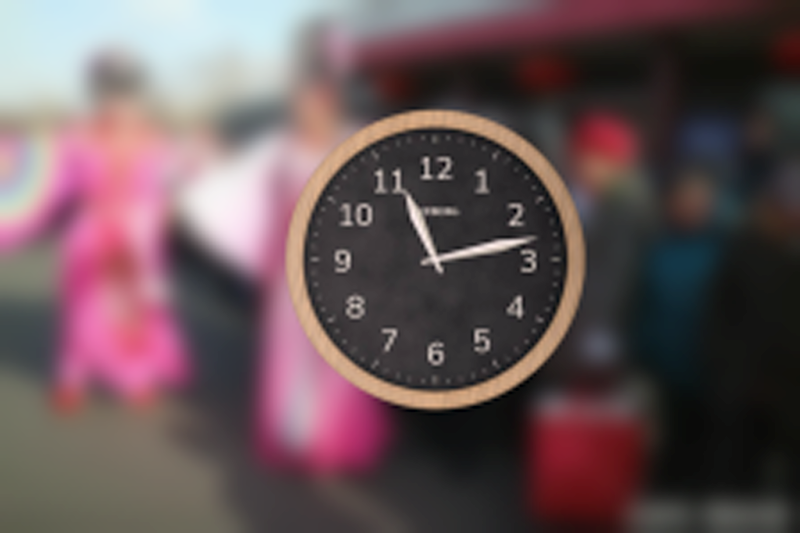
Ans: 11:13
